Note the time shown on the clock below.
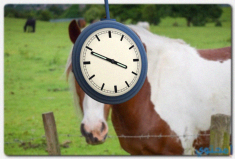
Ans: 3:49
